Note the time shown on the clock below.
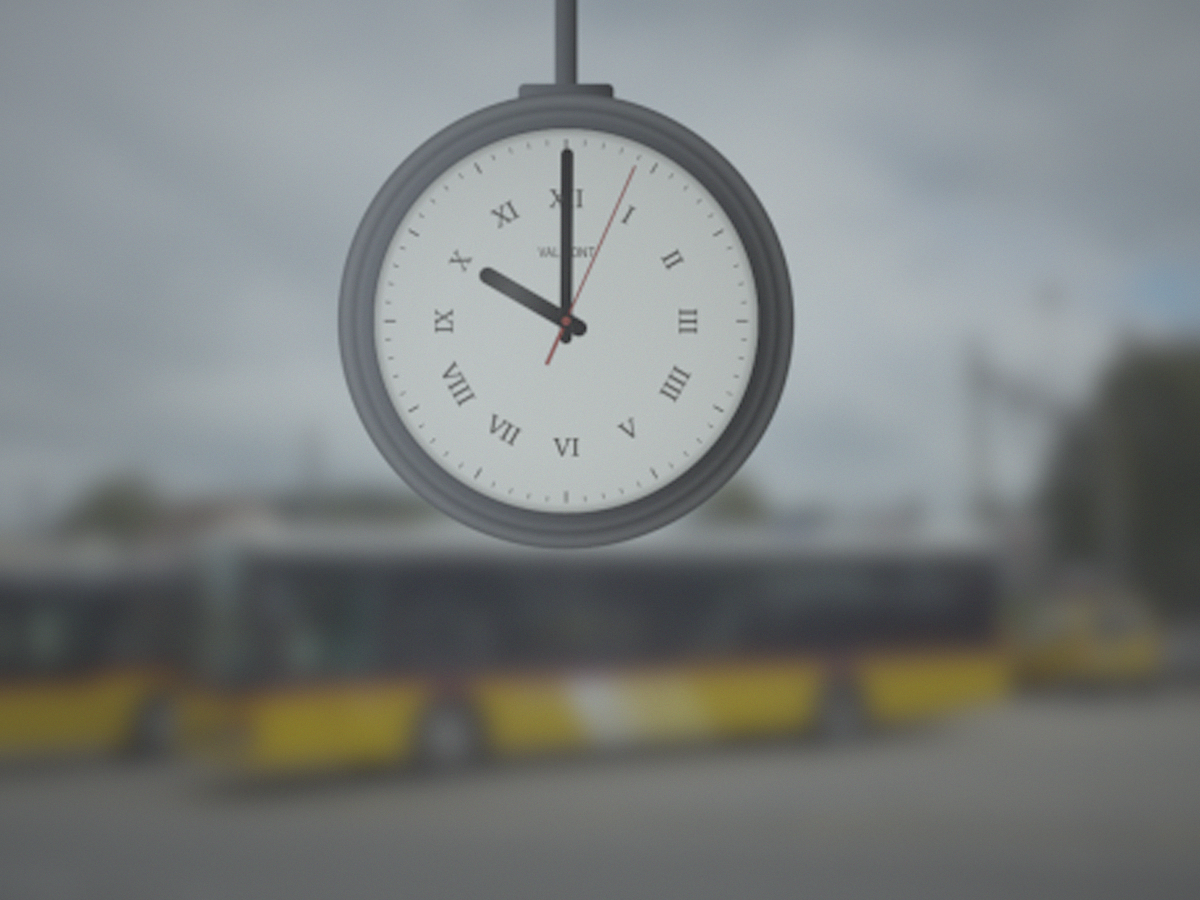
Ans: 10:00:04
